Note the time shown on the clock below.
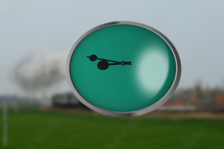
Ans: 8:47
